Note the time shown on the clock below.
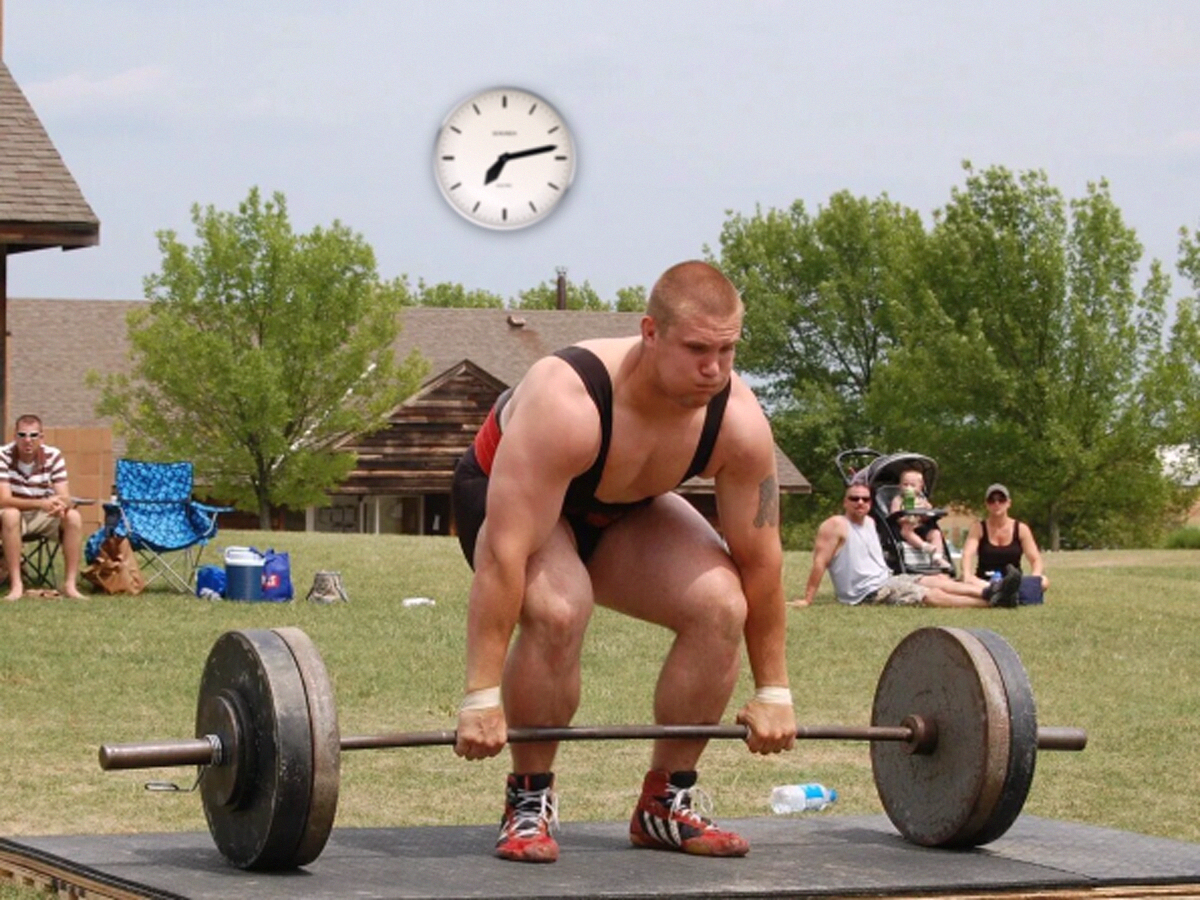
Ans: 7:13
